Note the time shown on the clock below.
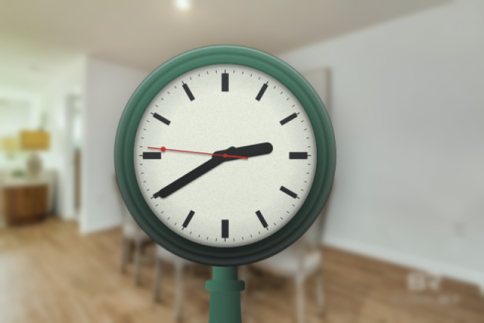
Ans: 2:39:46
